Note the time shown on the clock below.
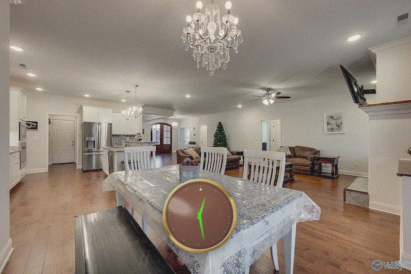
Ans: 12:28
